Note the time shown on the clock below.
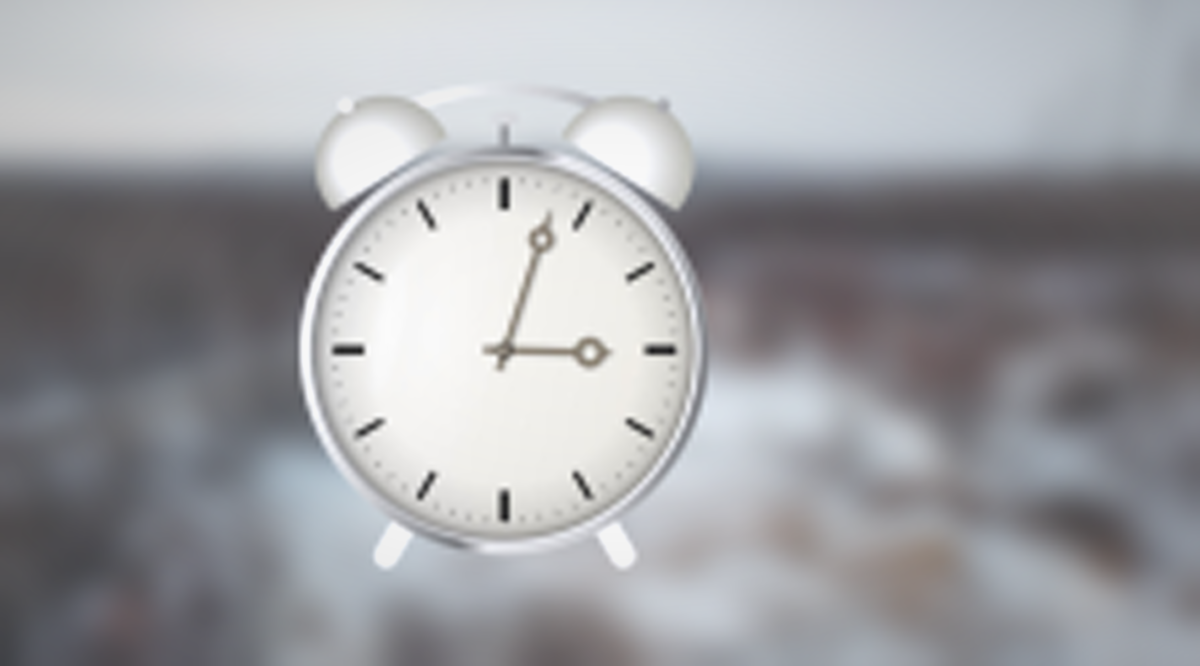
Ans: 3:03
